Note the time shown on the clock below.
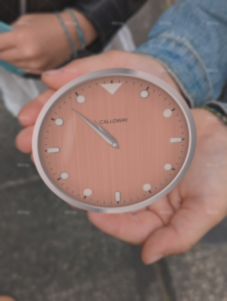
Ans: 10:53
